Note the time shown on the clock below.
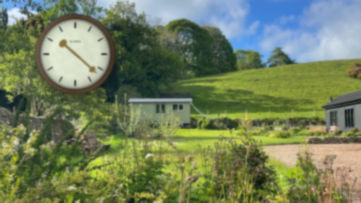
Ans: 10:22
